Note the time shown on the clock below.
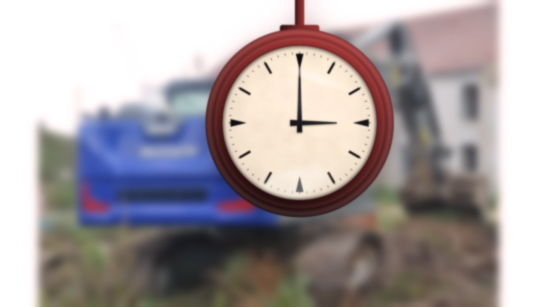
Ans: 3:00
